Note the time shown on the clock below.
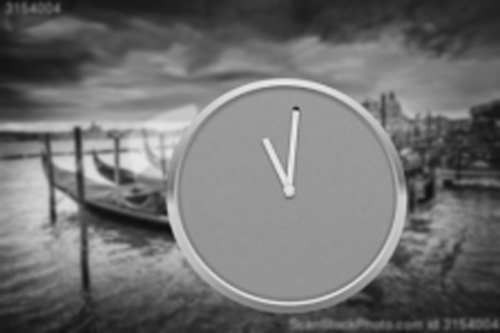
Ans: 11:00
